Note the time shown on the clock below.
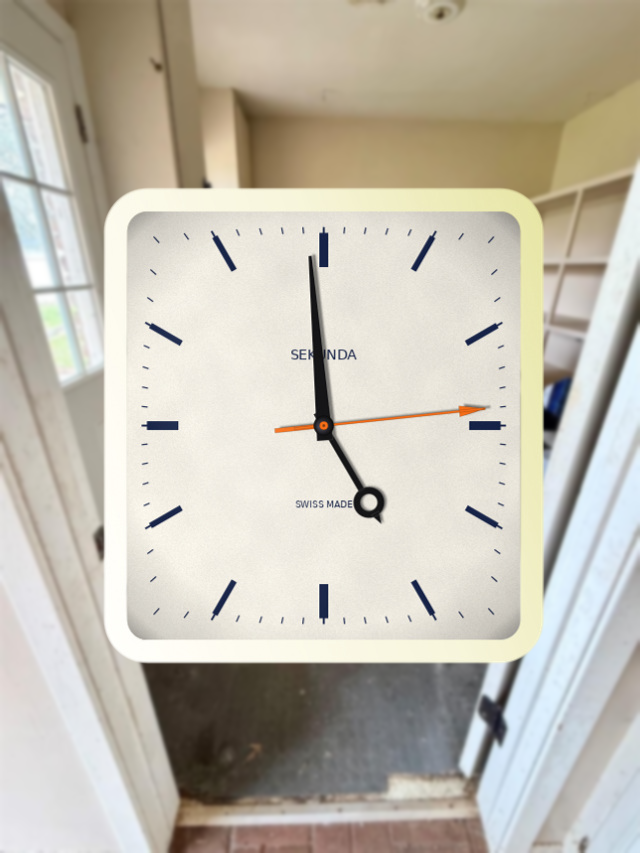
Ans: 4:59:14
